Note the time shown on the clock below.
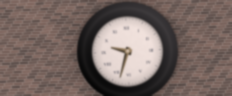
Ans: 9:33
